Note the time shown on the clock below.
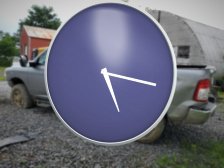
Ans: 5:17
